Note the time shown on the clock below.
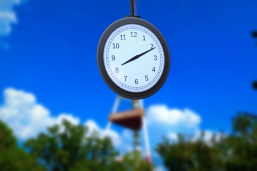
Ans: 8:11
